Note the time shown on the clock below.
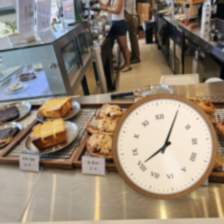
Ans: 8:05
